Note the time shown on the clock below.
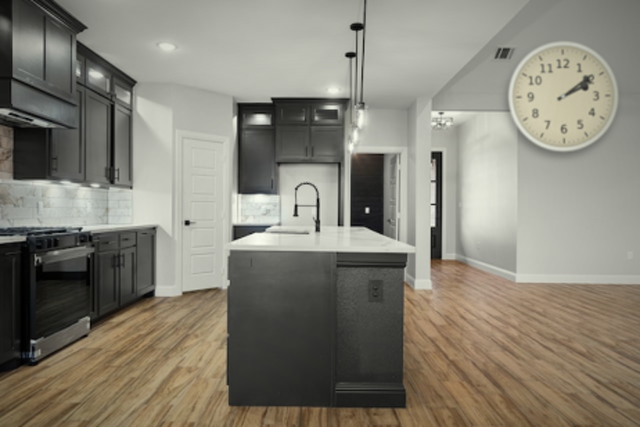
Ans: 2:09
